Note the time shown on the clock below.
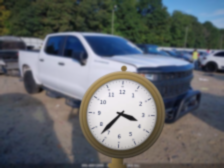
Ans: 3:37
